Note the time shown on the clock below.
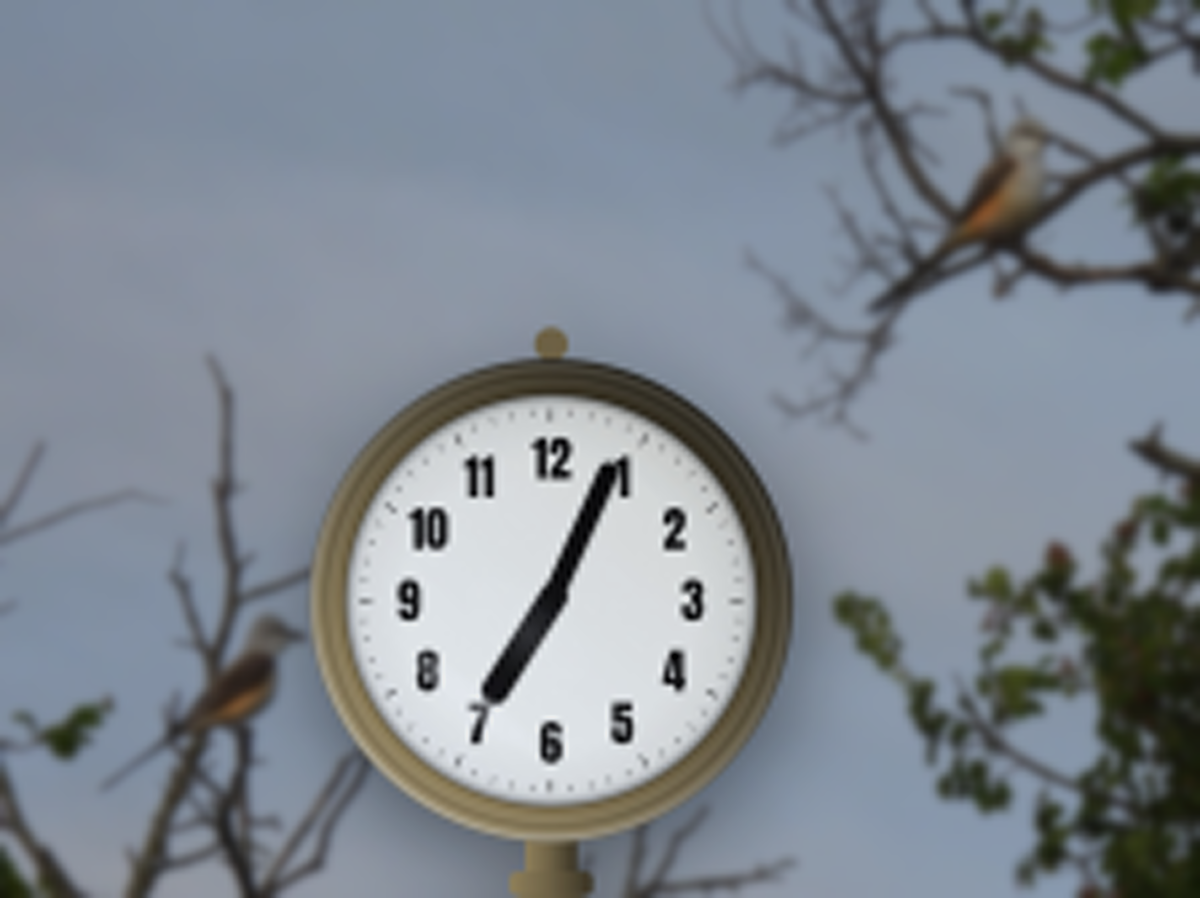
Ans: 7:04
